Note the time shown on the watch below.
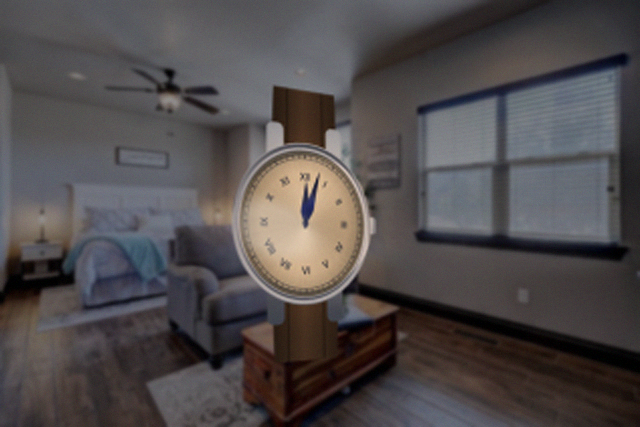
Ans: 12:03
